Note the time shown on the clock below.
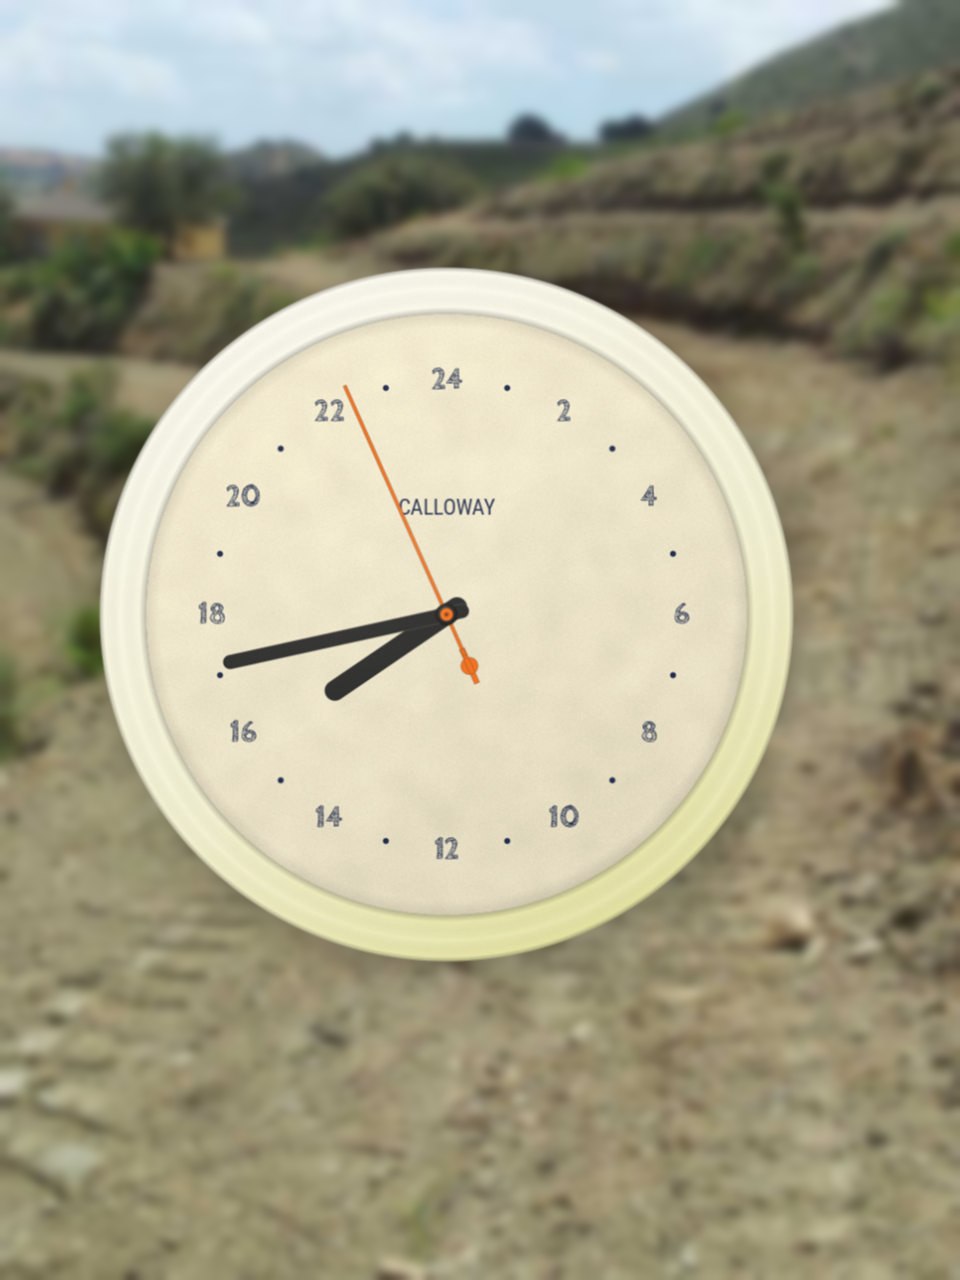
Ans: 15:42:56
